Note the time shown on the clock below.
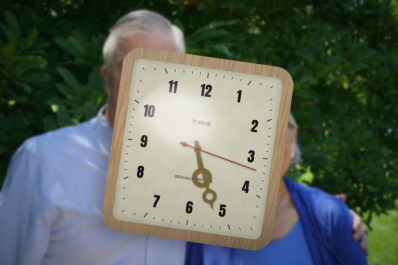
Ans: 5:26:17
